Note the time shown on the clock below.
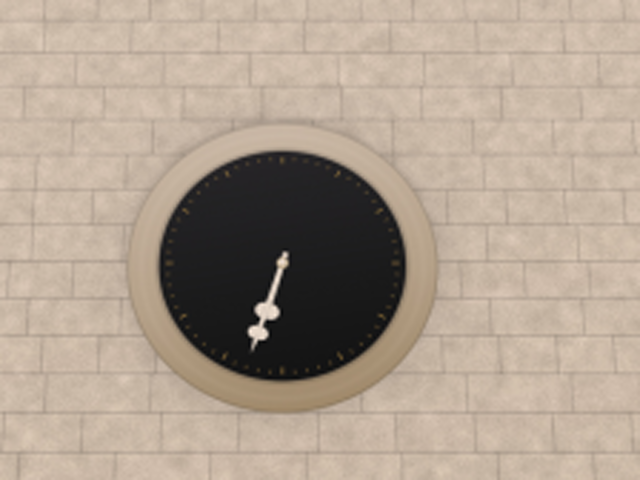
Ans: 6:33
